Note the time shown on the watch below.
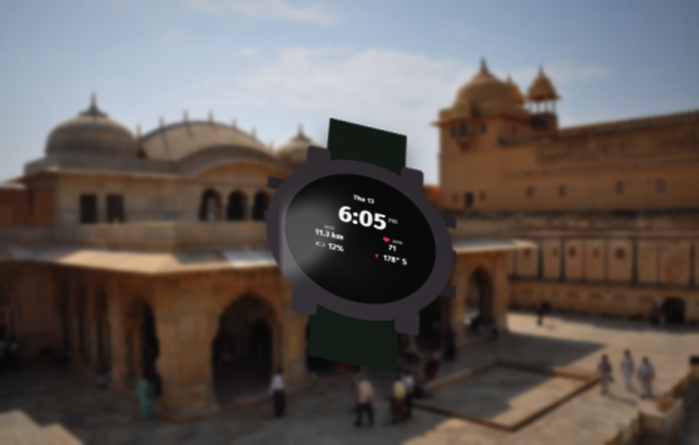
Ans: 6:05
